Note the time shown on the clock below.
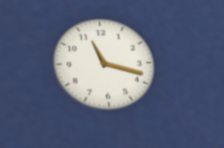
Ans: 11:18
